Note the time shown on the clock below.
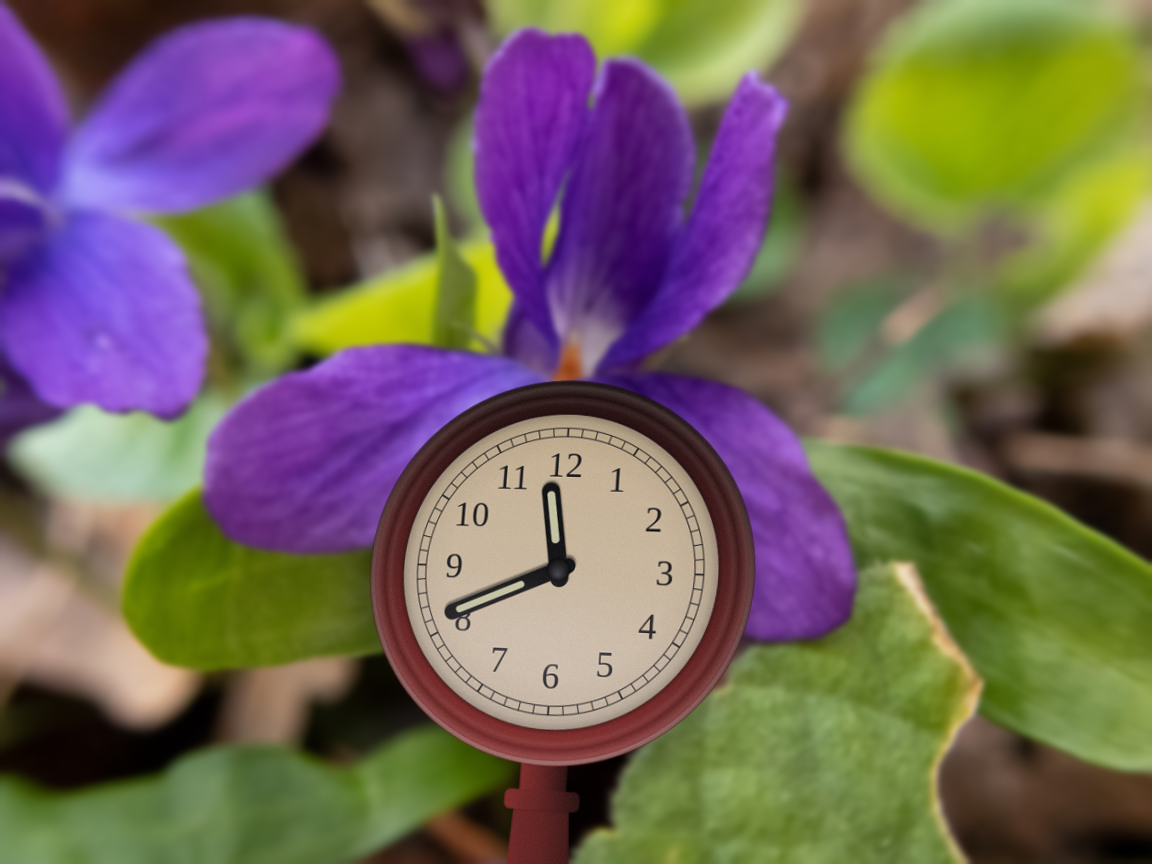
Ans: 11:41
